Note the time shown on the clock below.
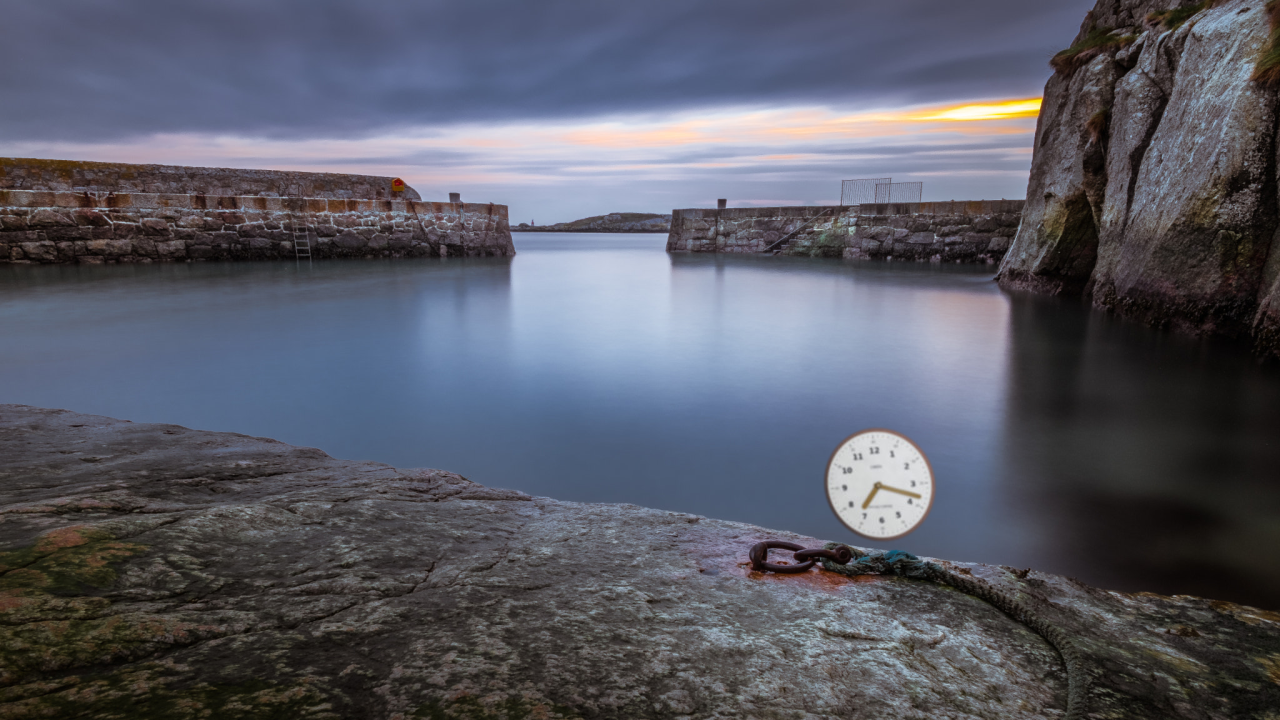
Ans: 7:18
